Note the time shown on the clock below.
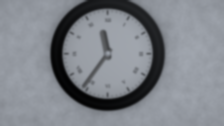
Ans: 11:36
